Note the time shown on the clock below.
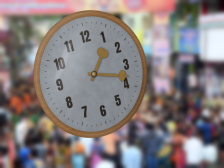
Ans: 1:18
